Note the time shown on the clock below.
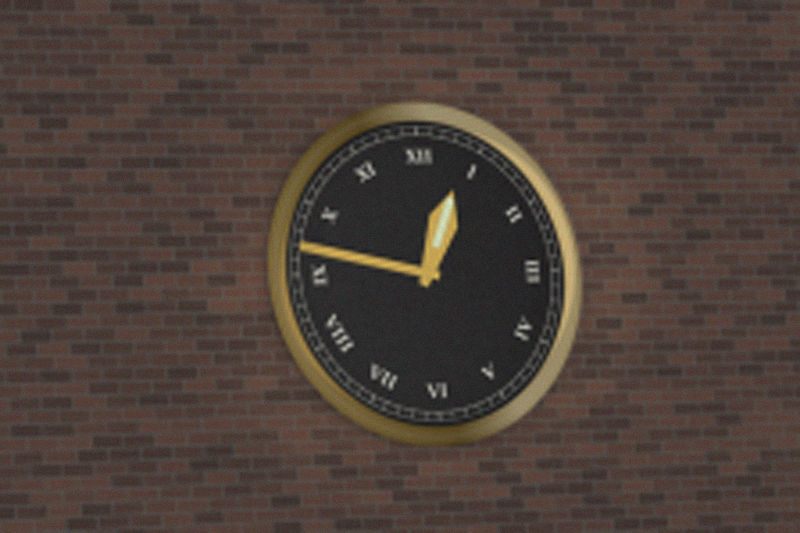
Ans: 12:47
